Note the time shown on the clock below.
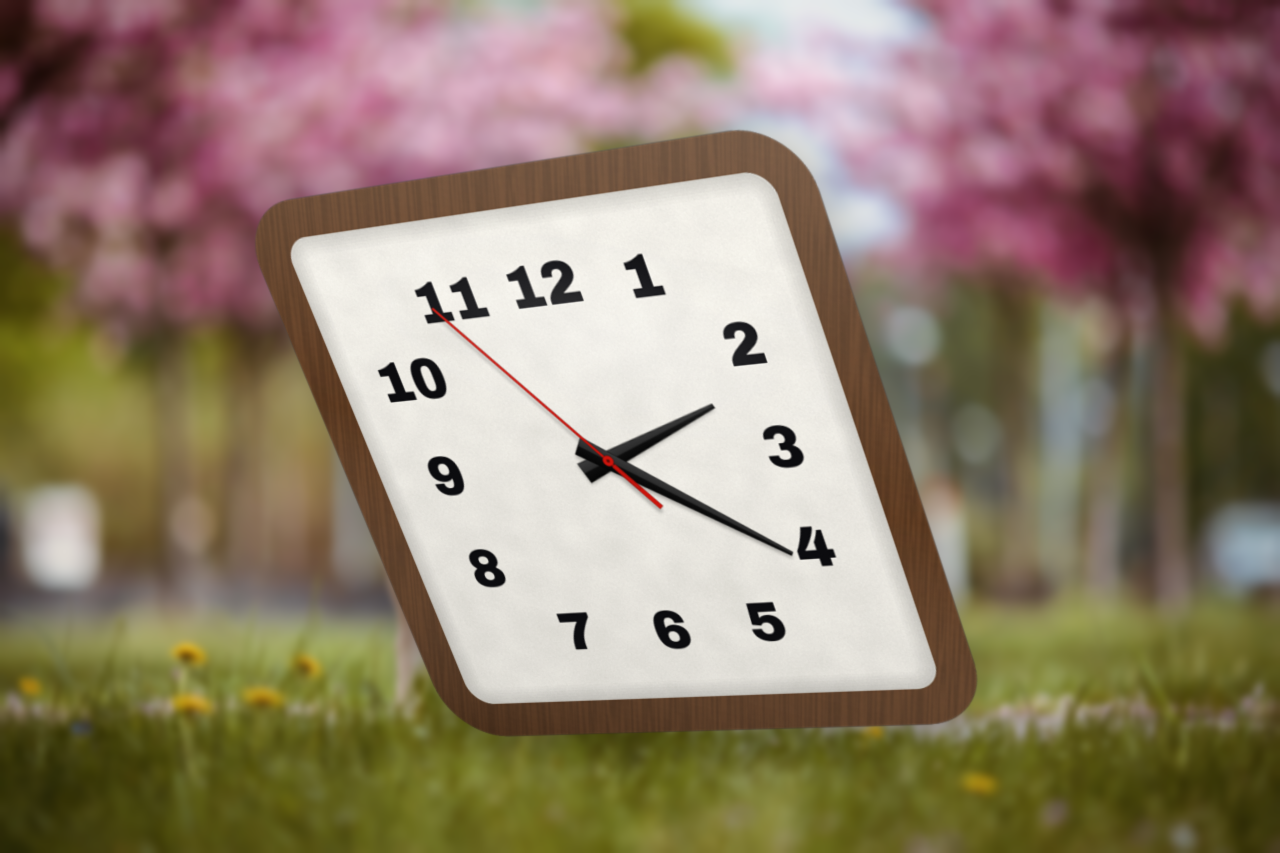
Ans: 2:20:54
